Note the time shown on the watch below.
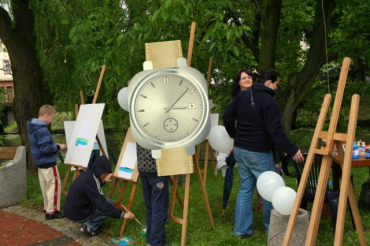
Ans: 3:08
